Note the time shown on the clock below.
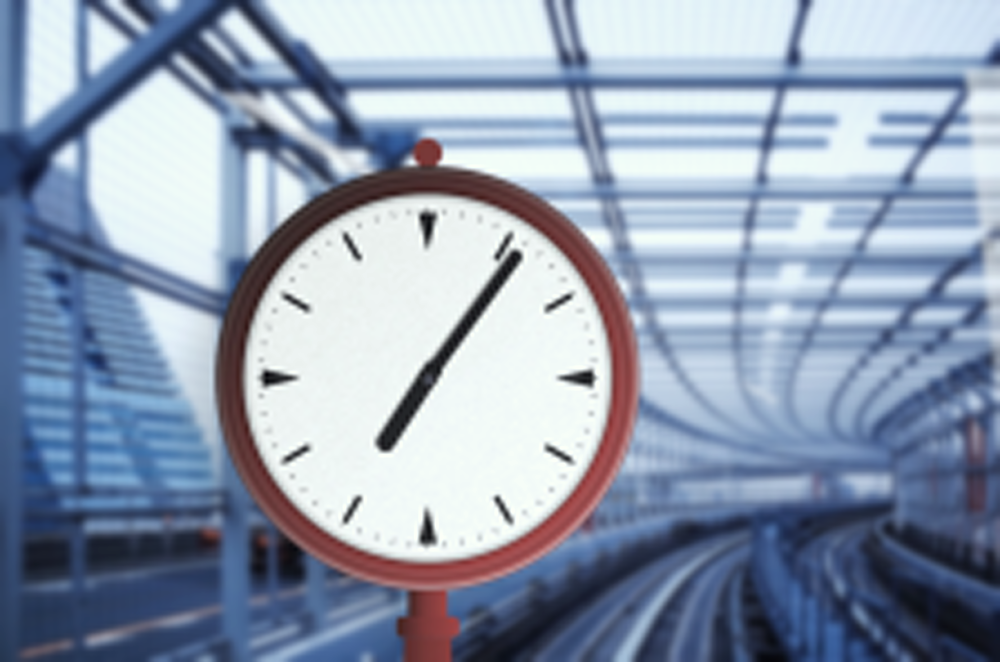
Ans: 7:06
